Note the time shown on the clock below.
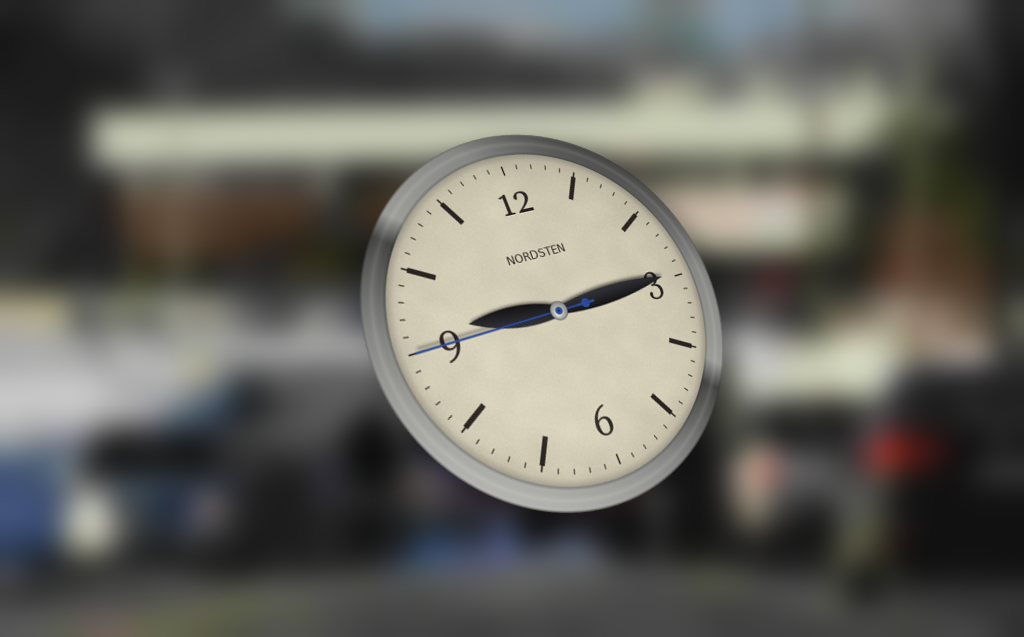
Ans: 9:14:45
